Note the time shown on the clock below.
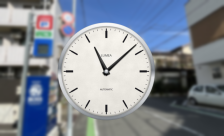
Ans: 11:08
